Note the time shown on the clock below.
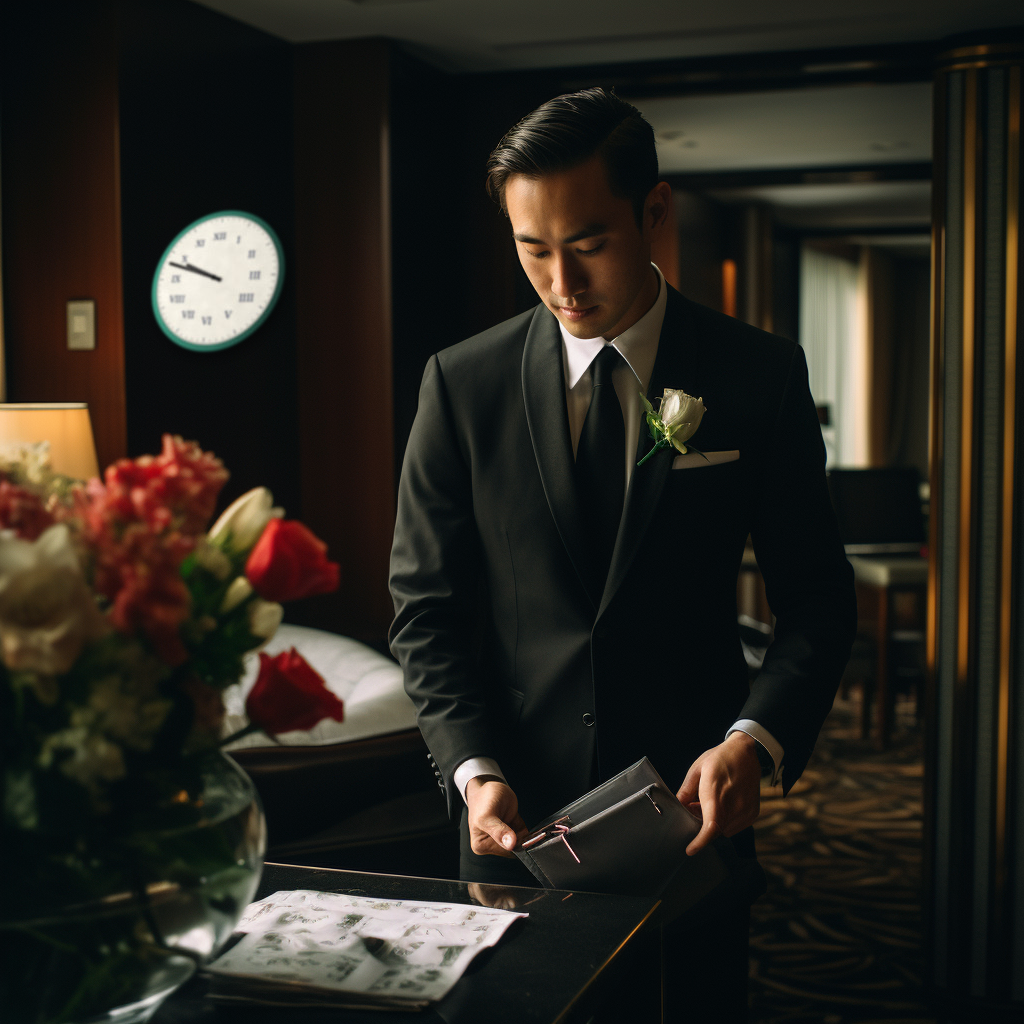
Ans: 9:48
